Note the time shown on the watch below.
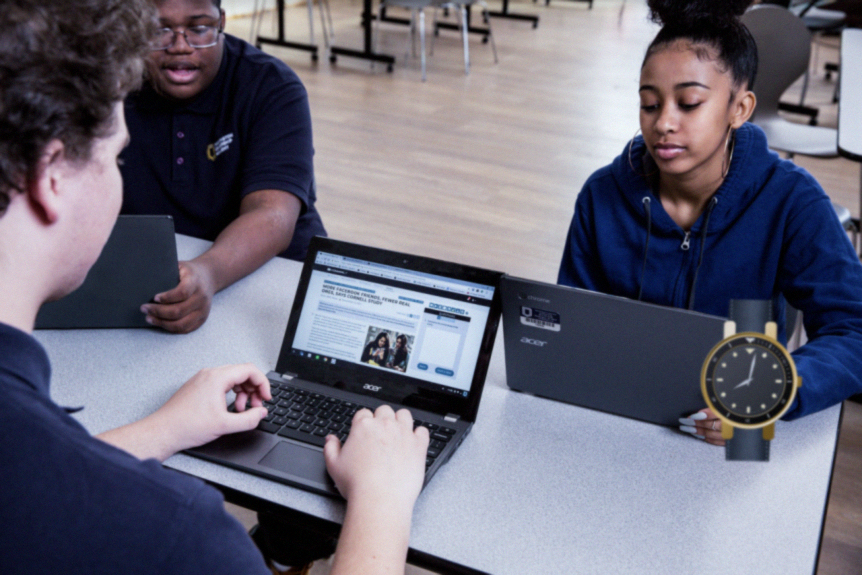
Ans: 8:02
